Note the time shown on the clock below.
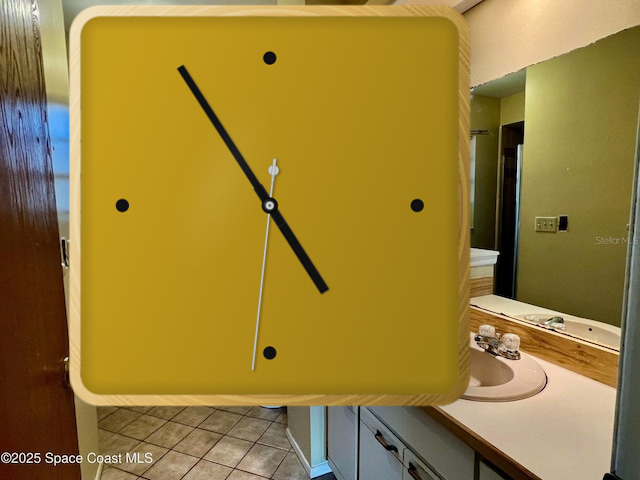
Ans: 4:54:31
